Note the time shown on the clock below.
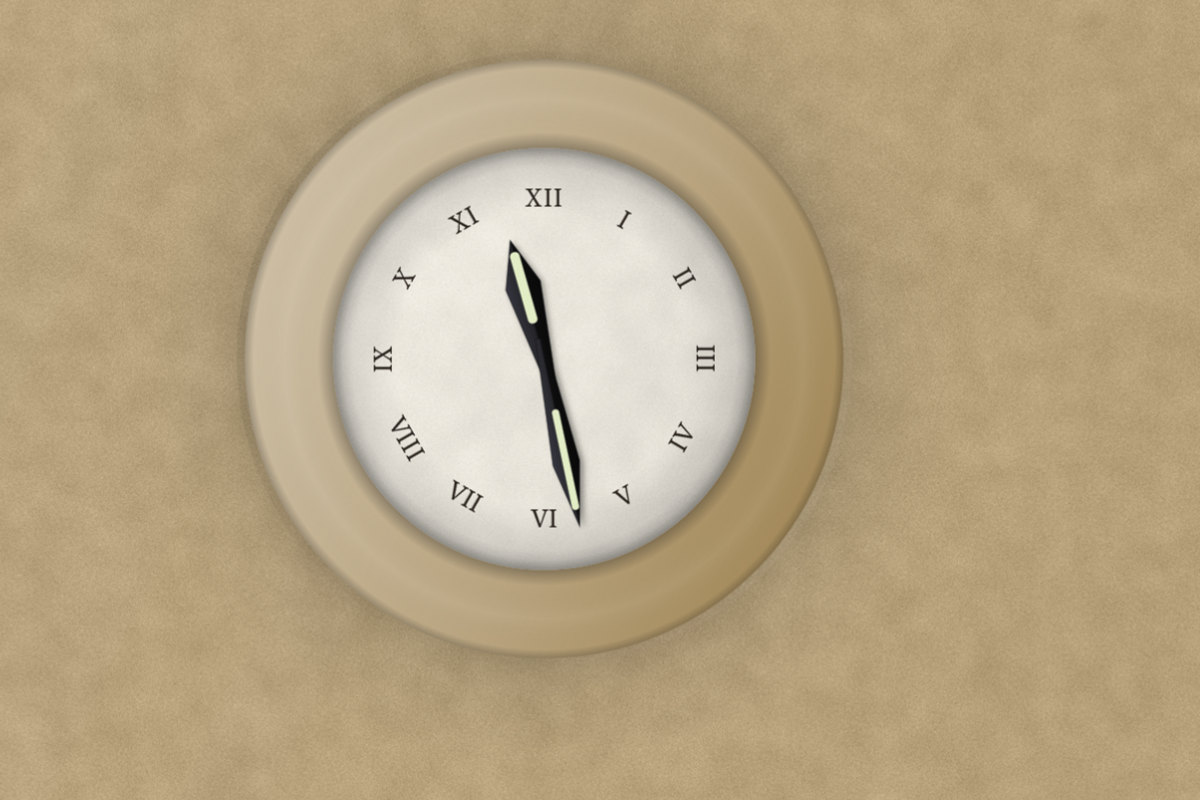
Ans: 11:28
